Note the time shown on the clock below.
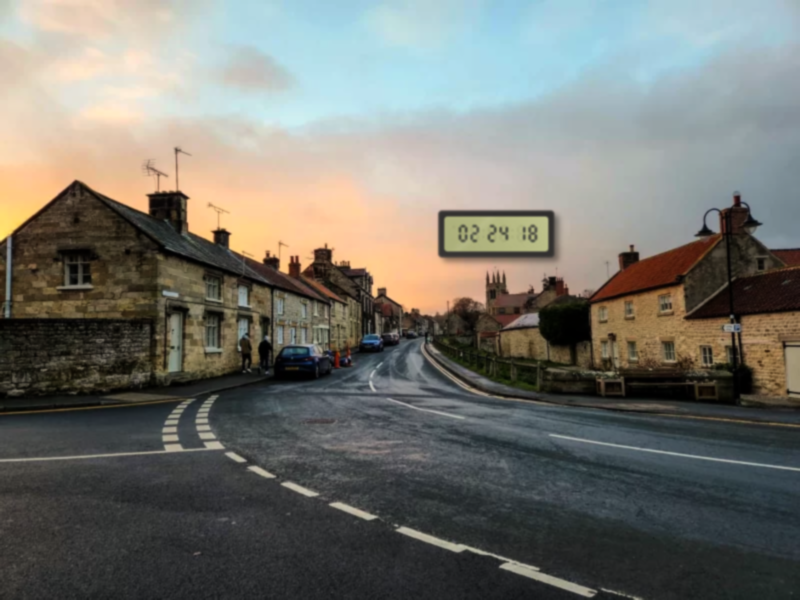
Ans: 2:24:18
